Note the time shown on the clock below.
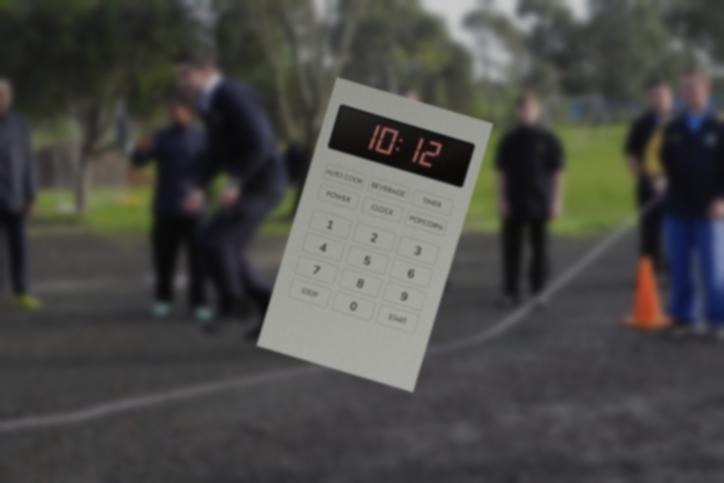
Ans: 10:12
